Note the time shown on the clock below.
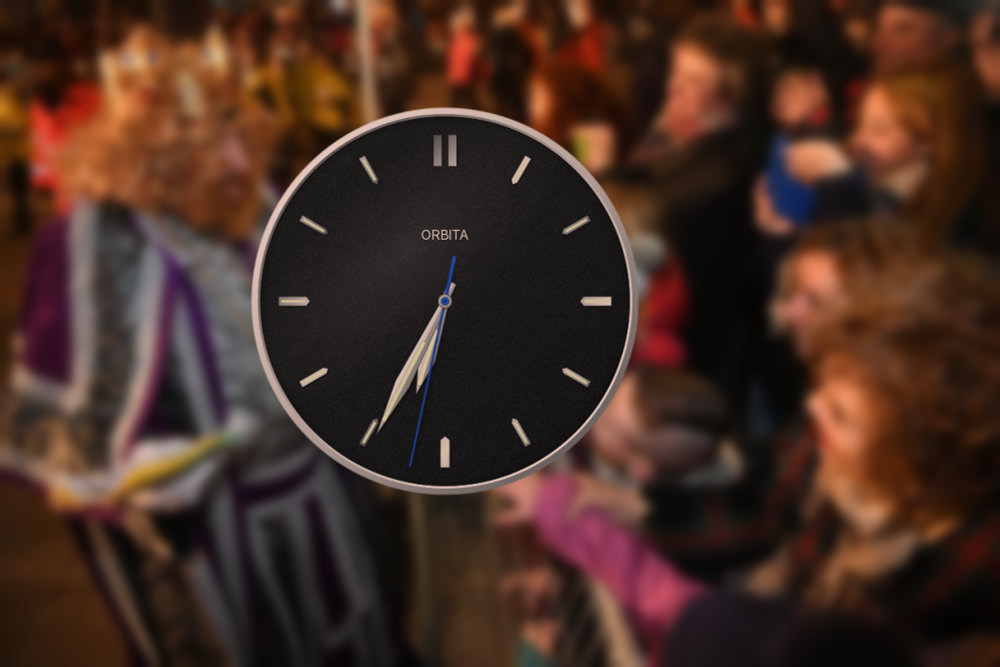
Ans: 6:34:32
